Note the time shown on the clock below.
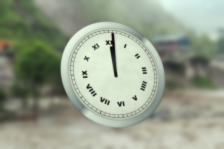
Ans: 12:01
